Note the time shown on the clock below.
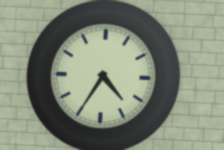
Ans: 4:35
